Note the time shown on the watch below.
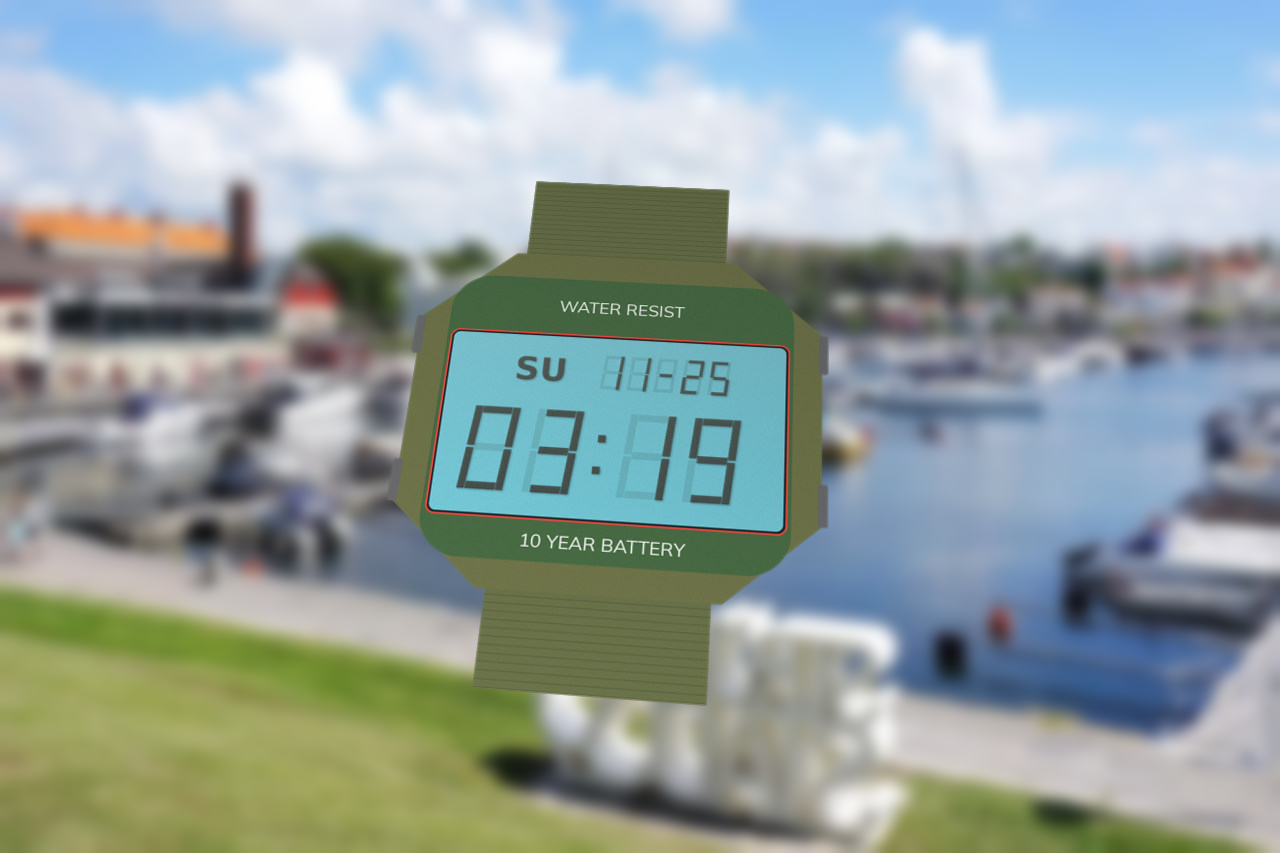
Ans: 3:19
